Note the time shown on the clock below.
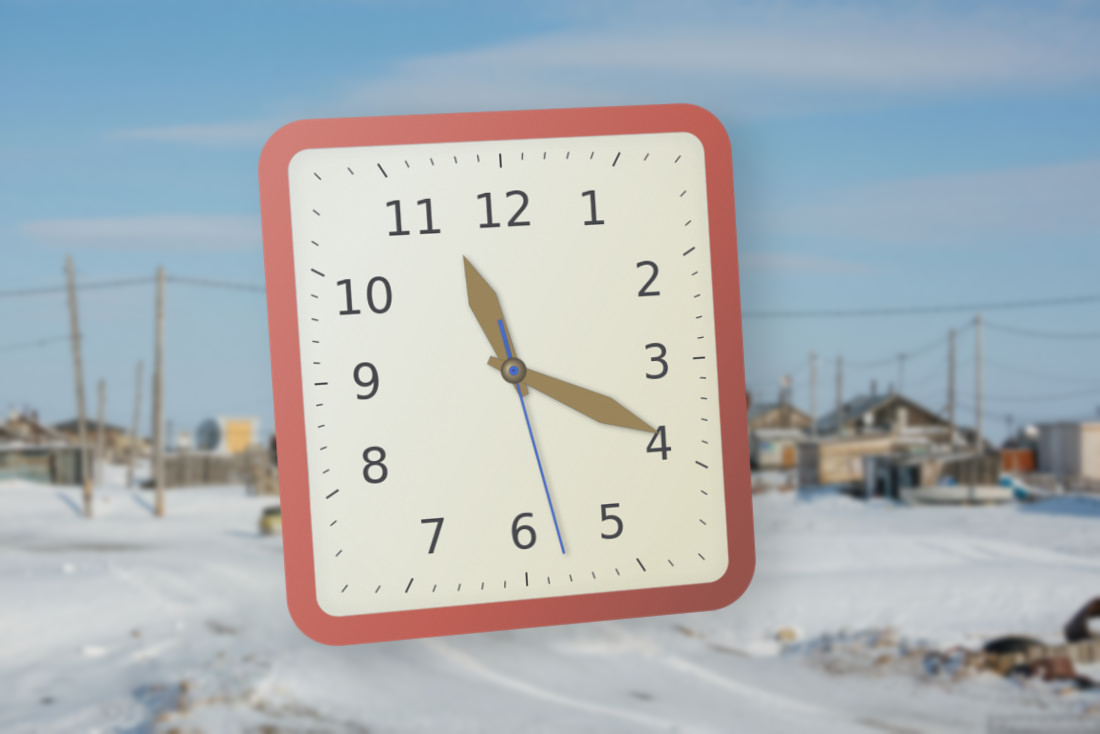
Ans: 11:19:28
